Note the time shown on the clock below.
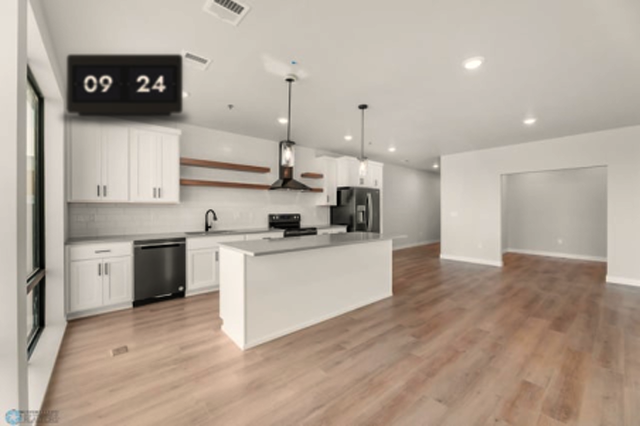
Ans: 9:24
